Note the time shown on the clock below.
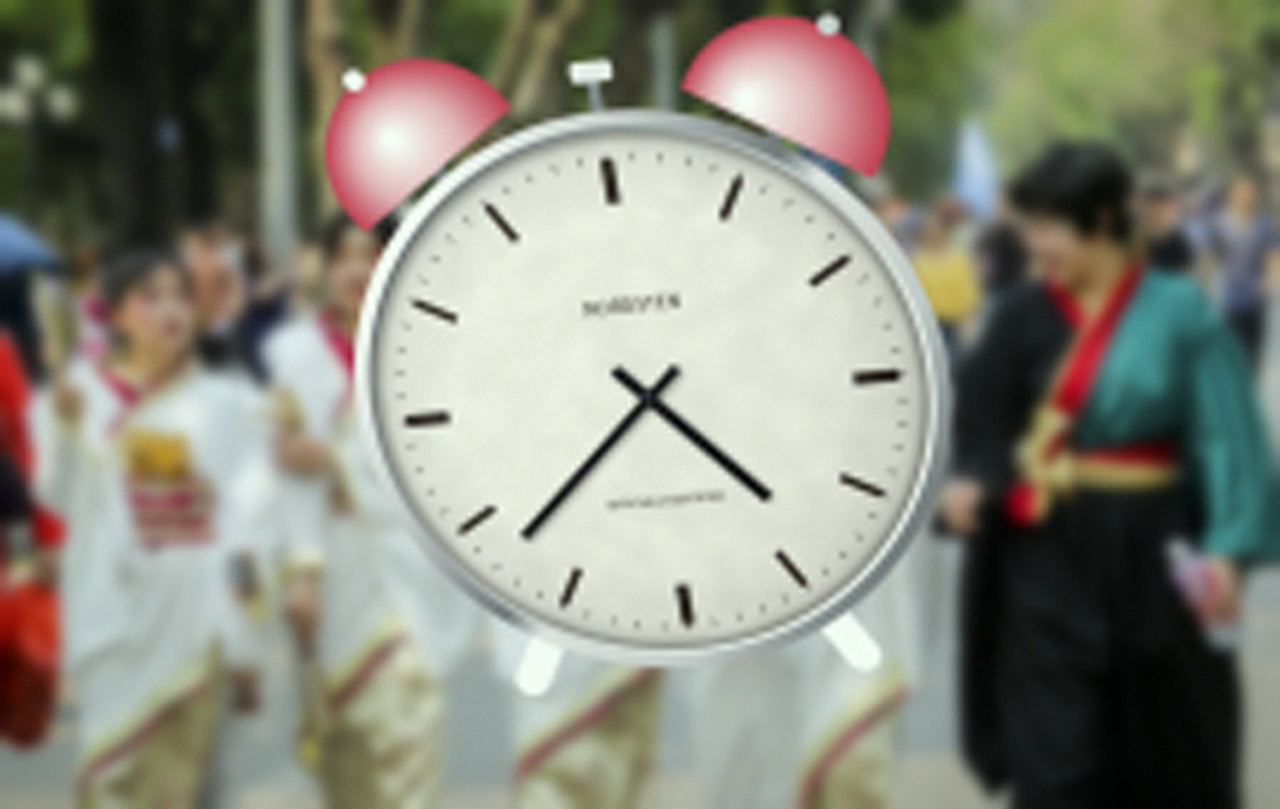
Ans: 4:38
